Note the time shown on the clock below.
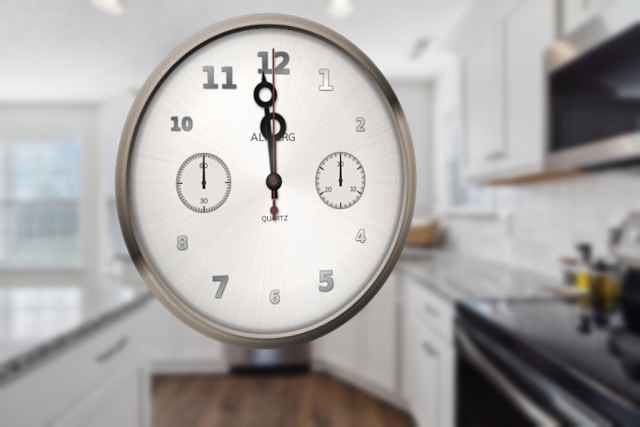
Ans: 11:59
